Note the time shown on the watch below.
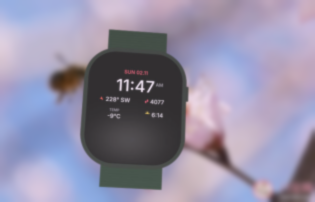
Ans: 11:47
